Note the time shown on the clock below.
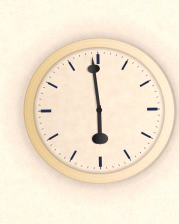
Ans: 5:59
